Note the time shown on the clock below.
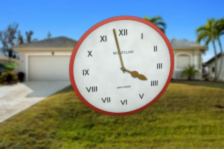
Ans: 3:58
